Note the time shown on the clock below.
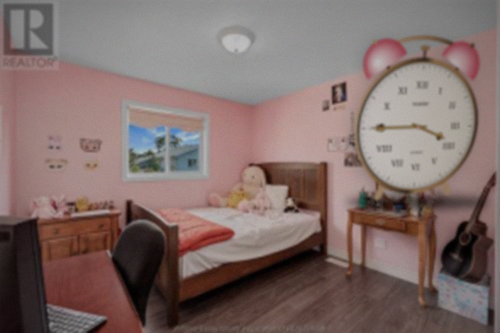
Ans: 3:45
